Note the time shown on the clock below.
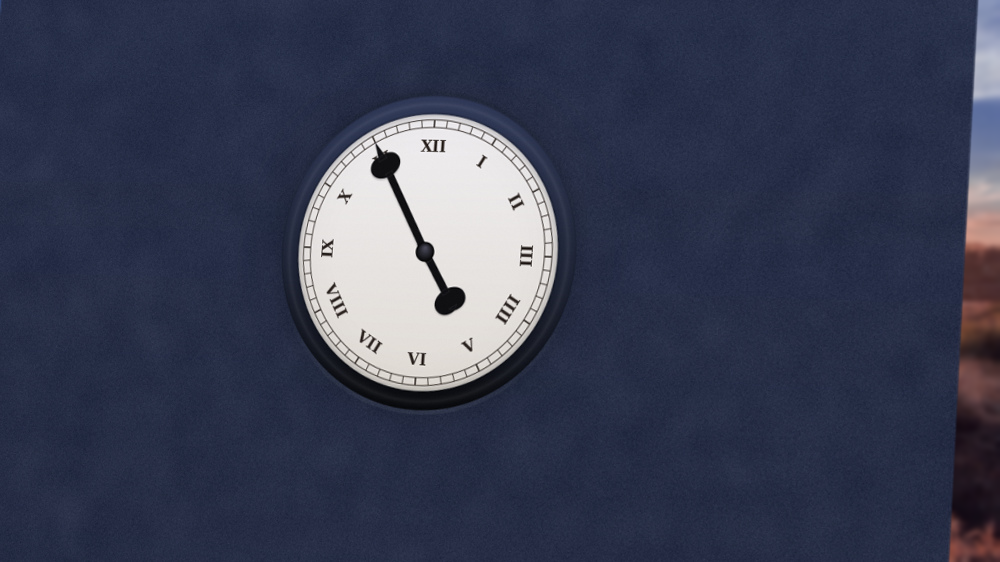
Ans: 4:55
